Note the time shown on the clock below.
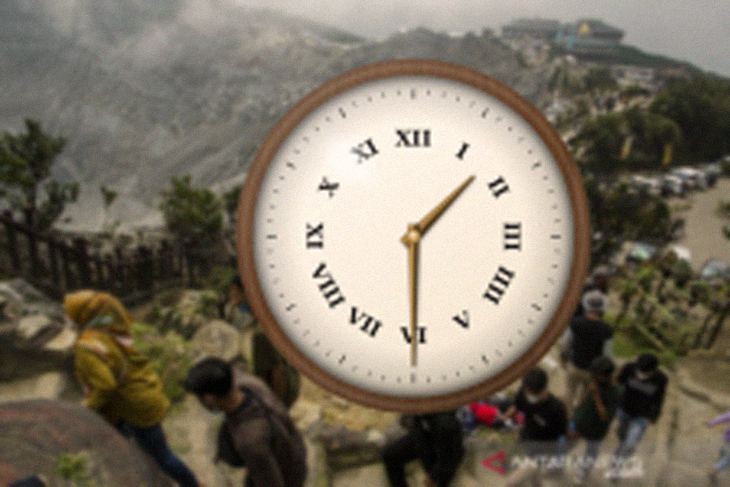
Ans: 1:30
